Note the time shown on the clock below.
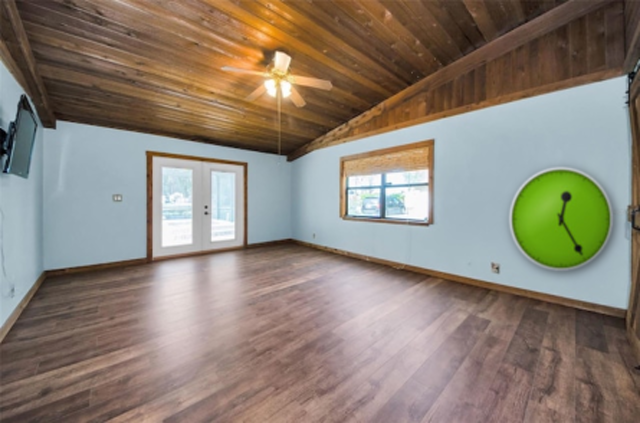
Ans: 12:25
